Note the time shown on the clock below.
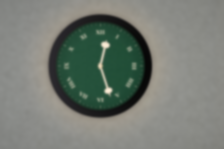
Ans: 12:27
